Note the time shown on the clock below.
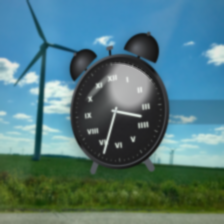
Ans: 3:34
